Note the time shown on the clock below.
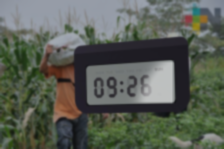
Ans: 9:26
